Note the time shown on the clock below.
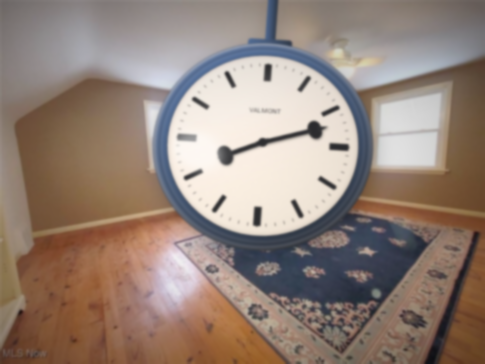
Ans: 8:12
